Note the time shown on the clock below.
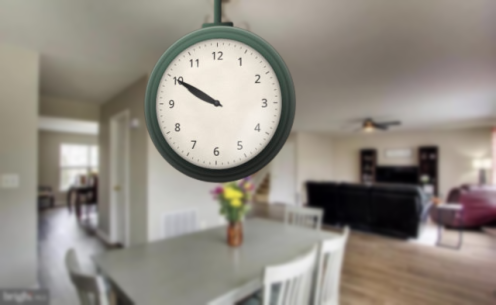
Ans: 9:50
